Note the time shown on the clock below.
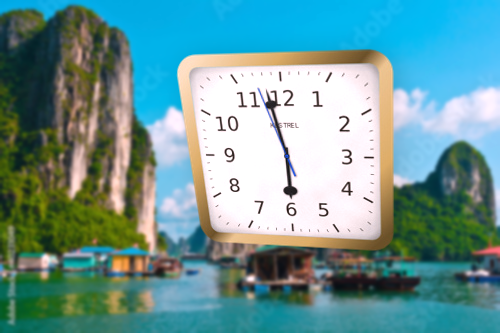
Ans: 5:57:57
